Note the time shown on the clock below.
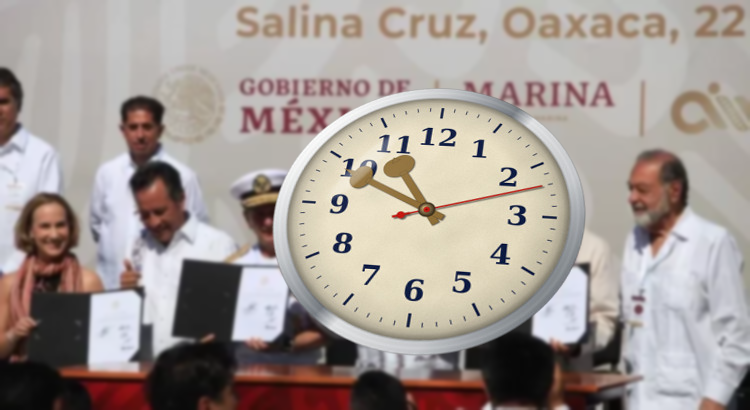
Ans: 10:49:12
